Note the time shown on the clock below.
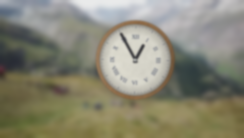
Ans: 12:55
